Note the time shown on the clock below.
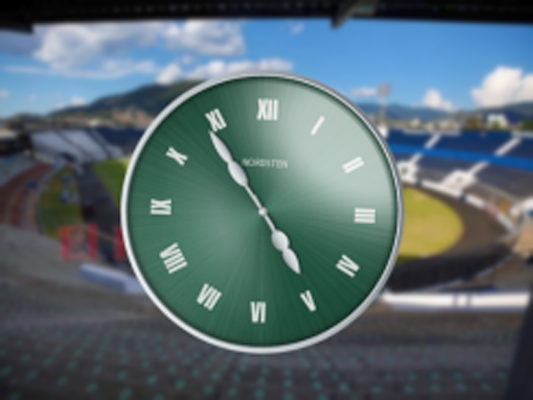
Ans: 4:54
